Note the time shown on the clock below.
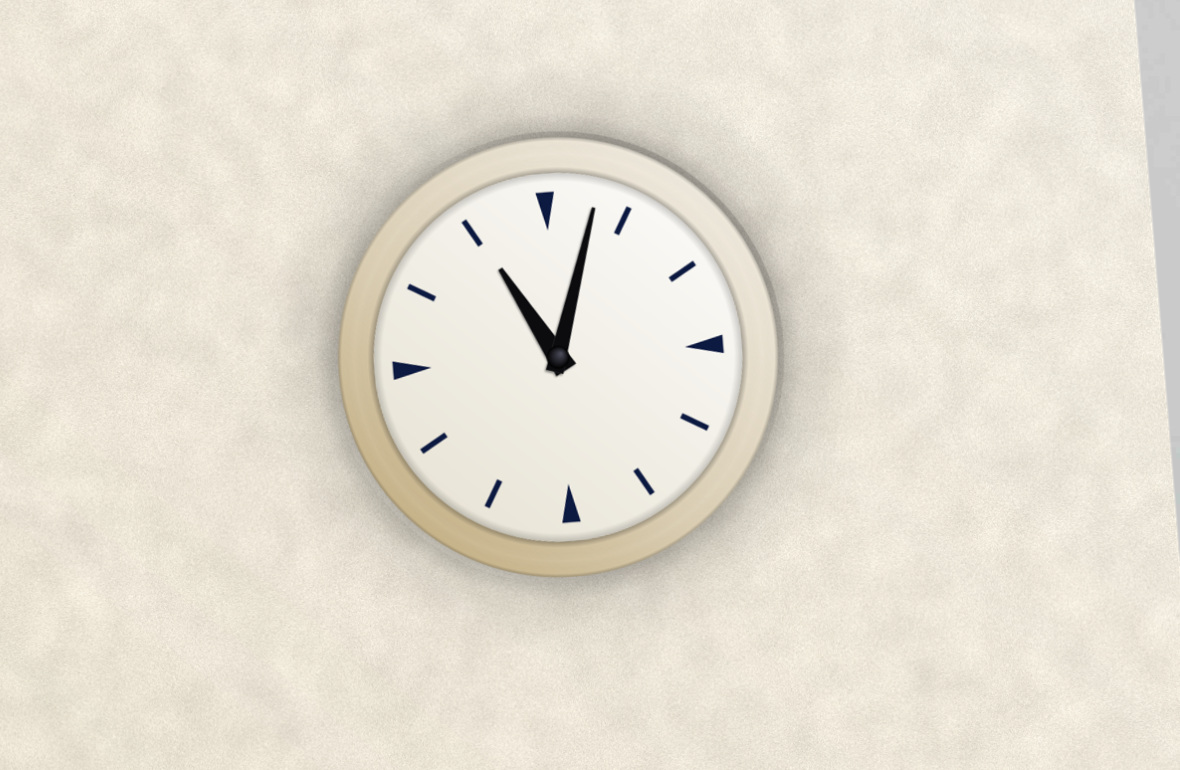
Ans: 11:03
